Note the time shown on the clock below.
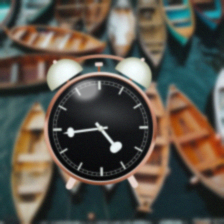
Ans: 4:44
